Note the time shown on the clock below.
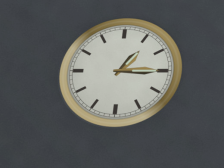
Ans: 1:15
